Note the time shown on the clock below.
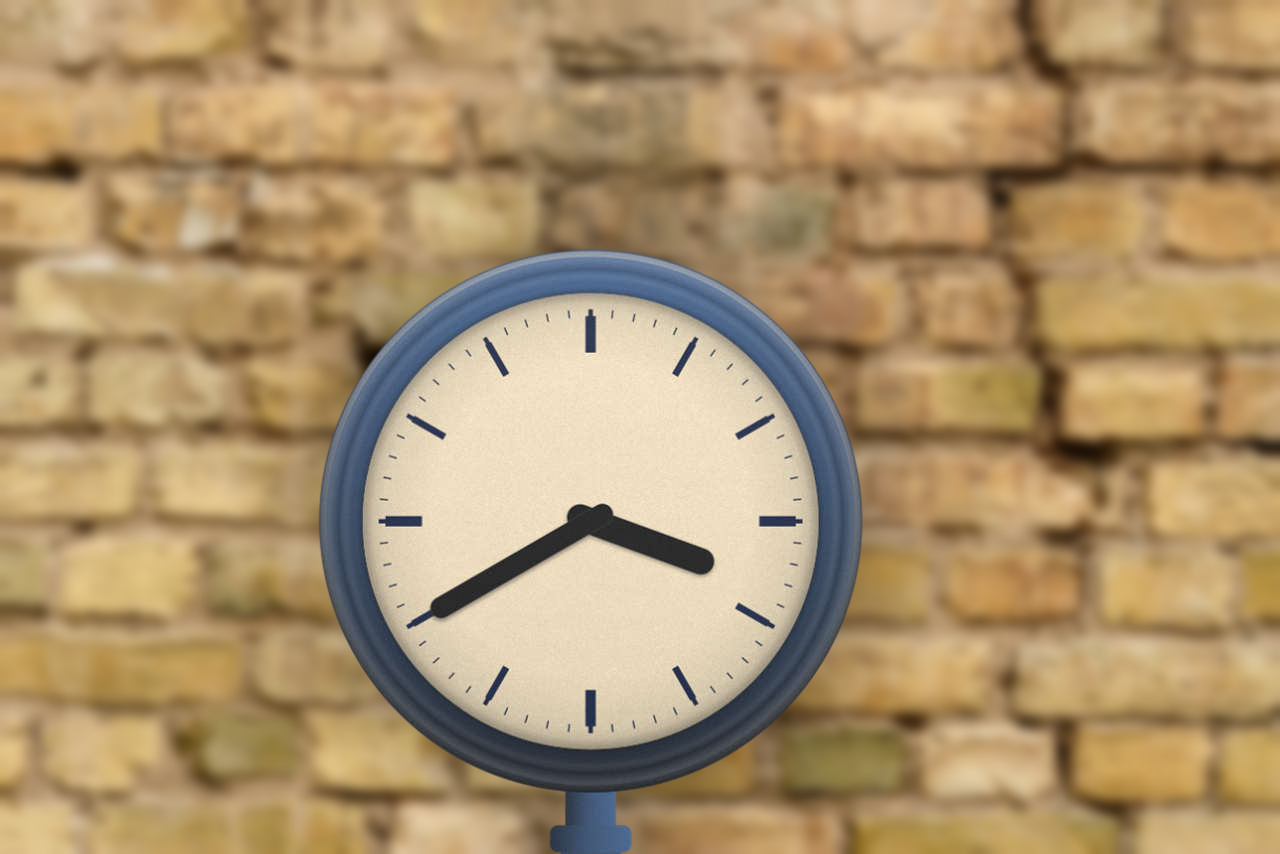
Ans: 3:40
